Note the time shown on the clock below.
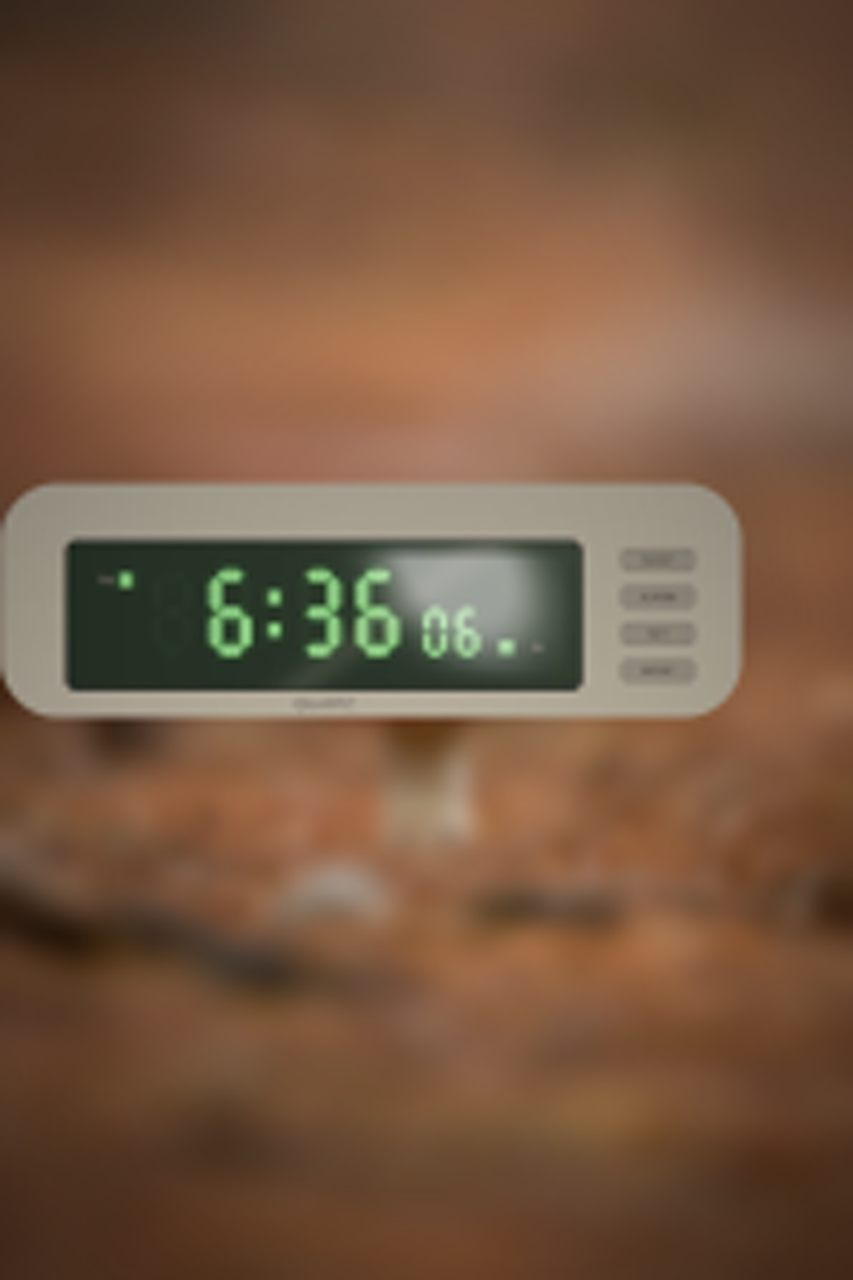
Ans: 6:36:06
